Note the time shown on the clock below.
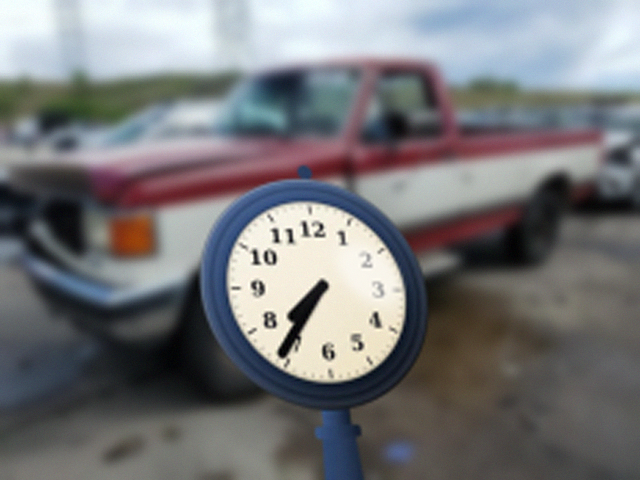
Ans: 7:36
